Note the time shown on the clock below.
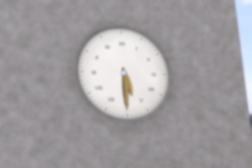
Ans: 5:30
